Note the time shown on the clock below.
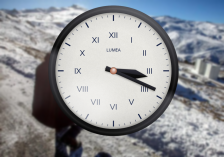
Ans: 3:19
